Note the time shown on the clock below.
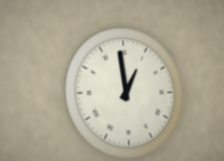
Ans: 12:59
